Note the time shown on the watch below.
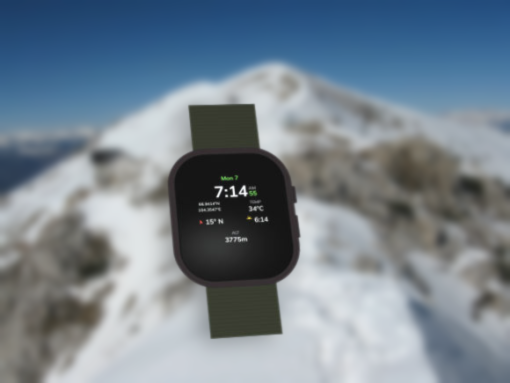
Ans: 7:14
